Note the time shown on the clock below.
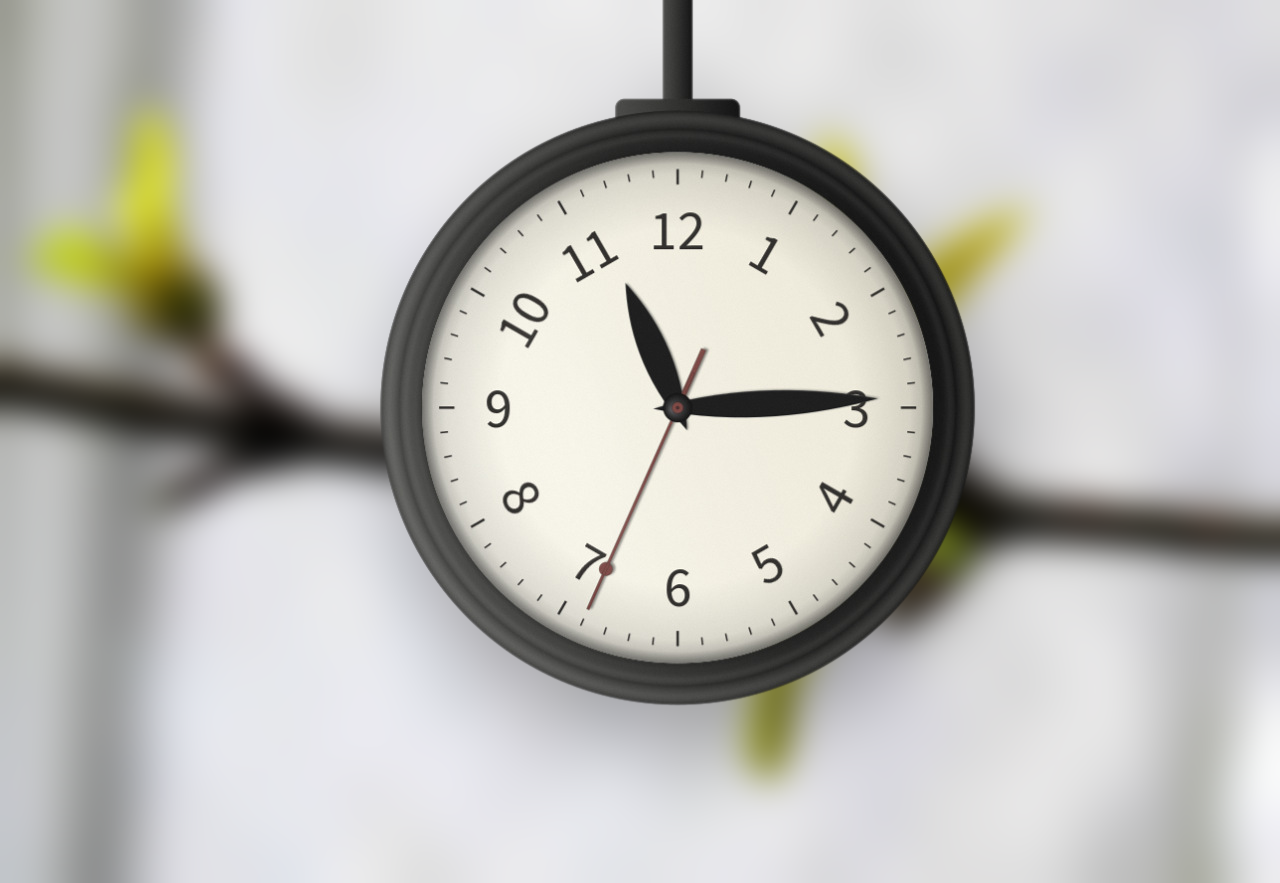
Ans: 11:14:34
